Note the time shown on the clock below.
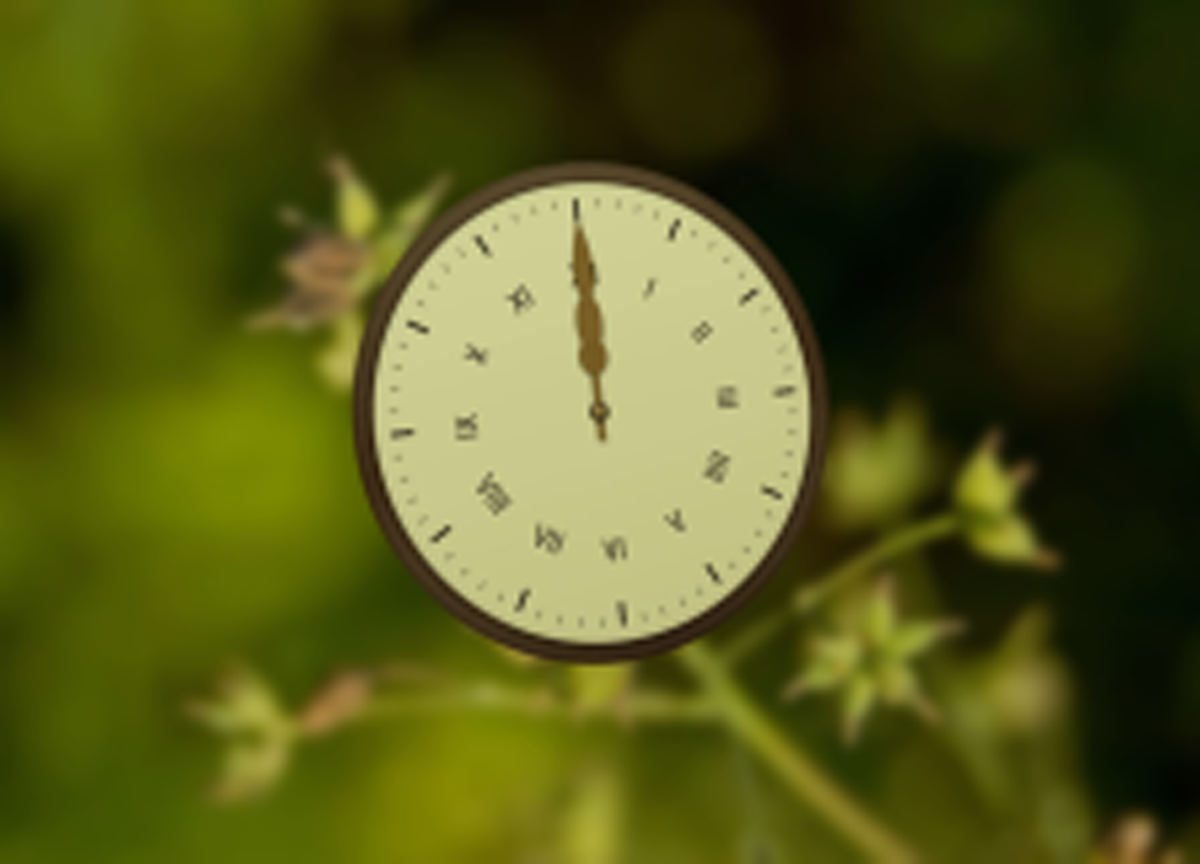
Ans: 12:00
